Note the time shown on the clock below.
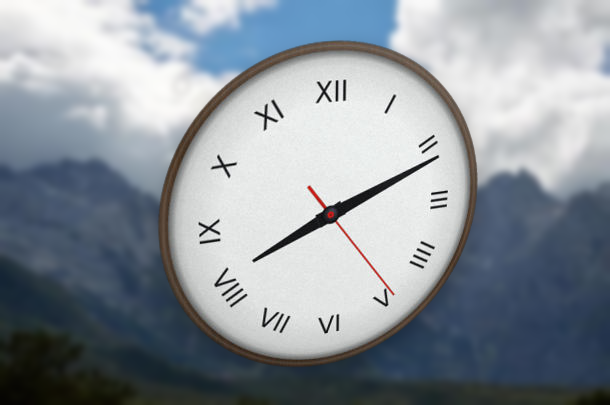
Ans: 8:11:24
